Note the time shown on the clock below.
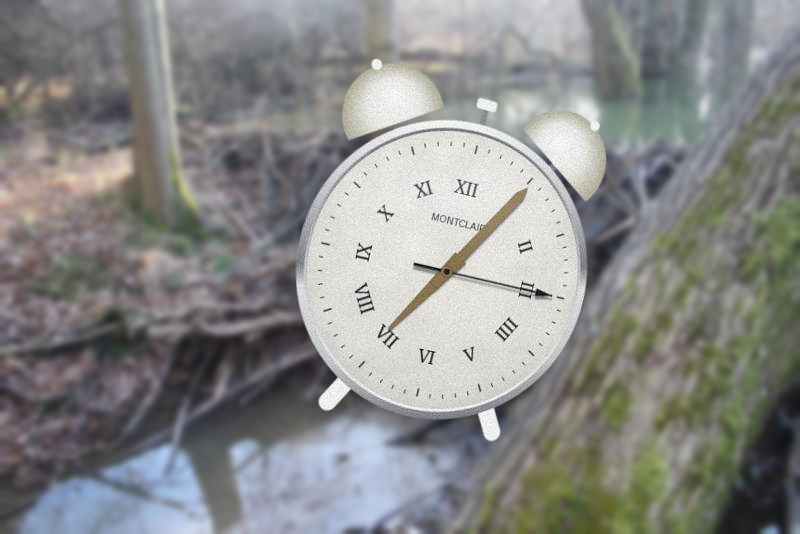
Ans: 7:05:15
